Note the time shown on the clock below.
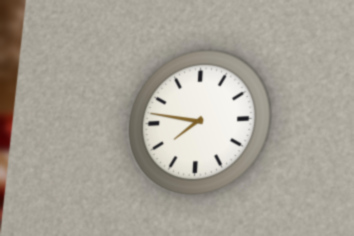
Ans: 7:47
